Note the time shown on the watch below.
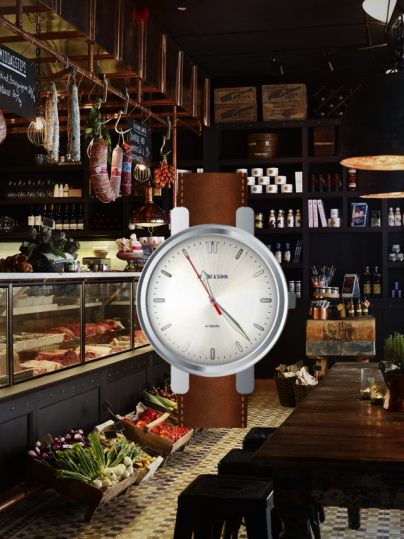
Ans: 11:22:55
